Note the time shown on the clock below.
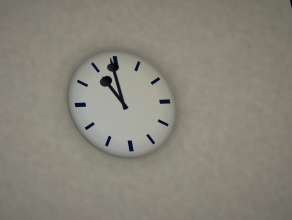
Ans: 10:59
